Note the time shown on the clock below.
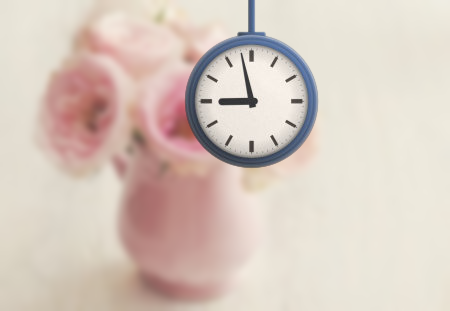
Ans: 8:58
